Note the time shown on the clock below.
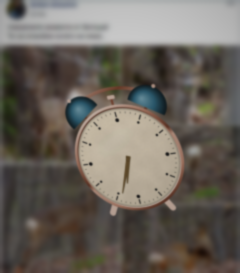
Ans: 6:34
